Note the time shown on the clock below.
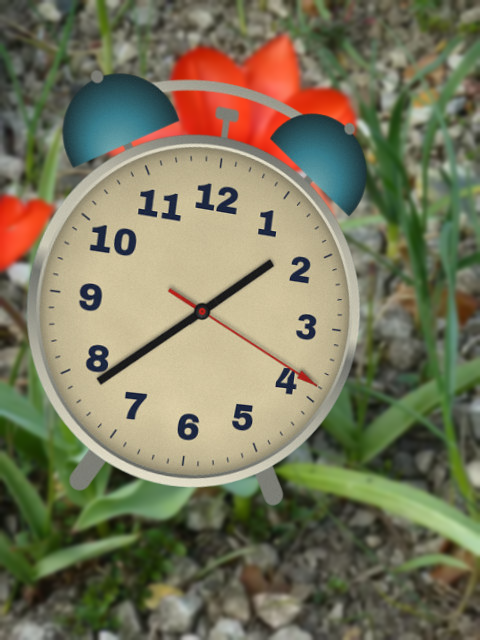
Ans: 1:38:19
